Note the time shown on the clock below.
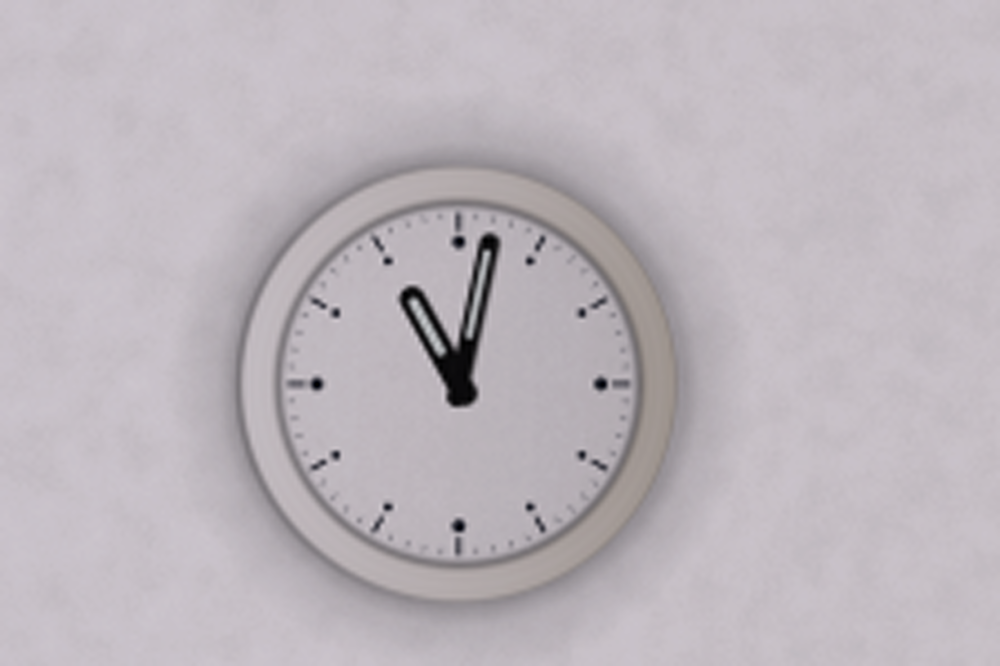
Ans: 11:02
